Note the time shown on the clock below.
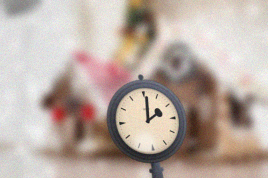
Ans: 2:01
